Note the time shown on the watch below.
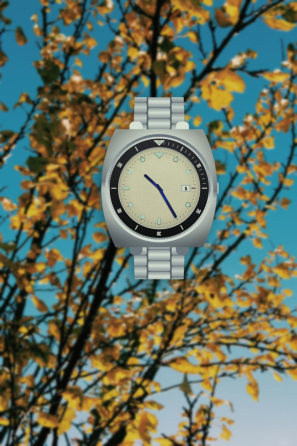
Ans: 10:25
